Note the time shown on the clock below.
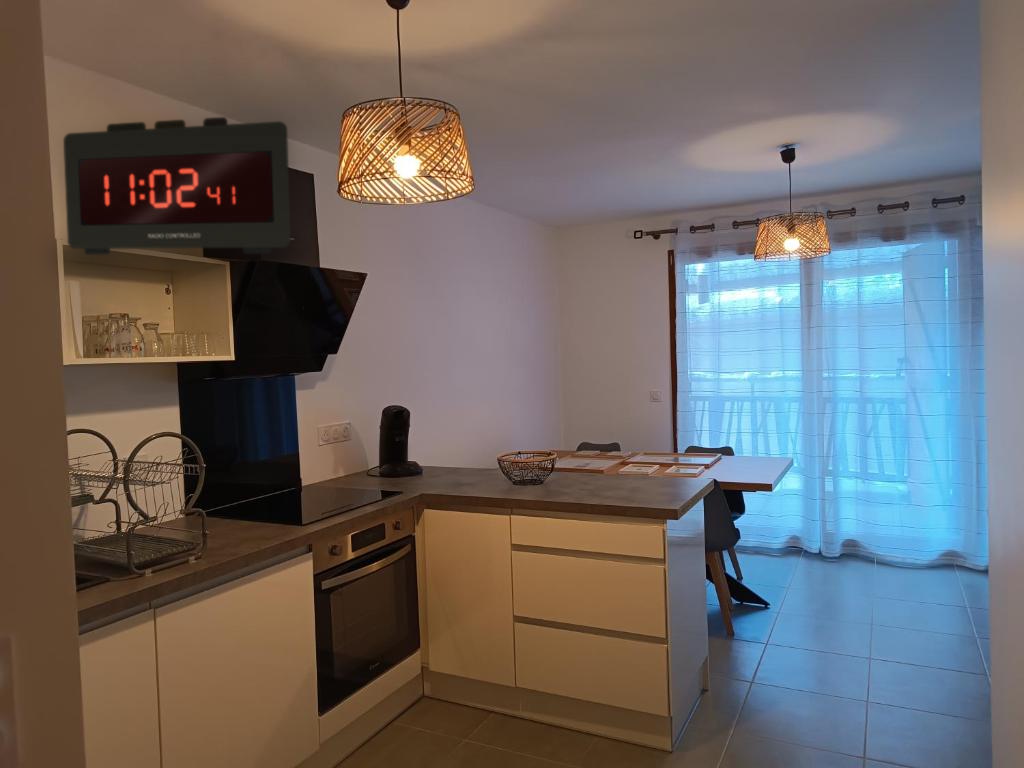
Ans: 11:02:41
